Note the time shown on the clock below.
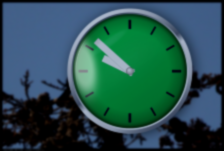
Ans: 9:52
